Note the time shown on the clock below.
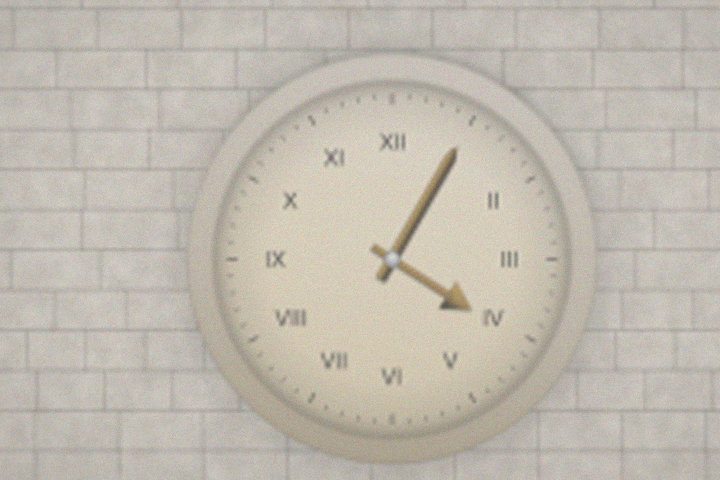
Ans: 4:05
